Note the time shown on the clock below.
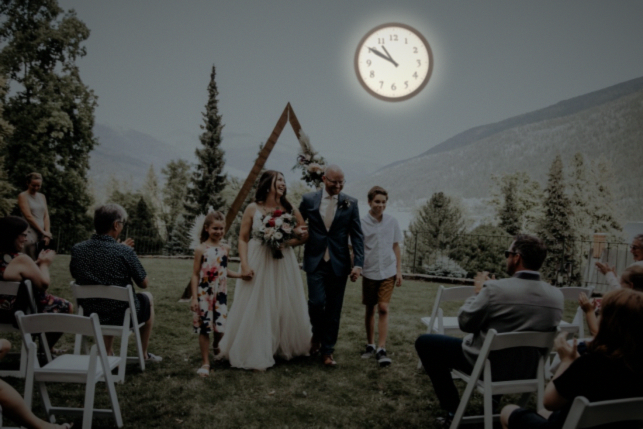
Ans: 10:50
